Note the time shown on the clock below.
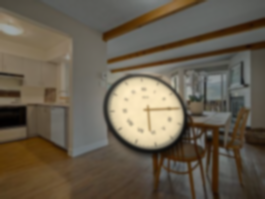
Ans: 6:15
